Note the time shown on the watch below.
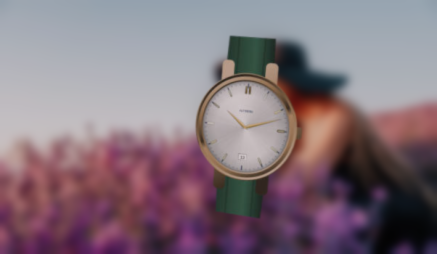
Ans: 10:12
